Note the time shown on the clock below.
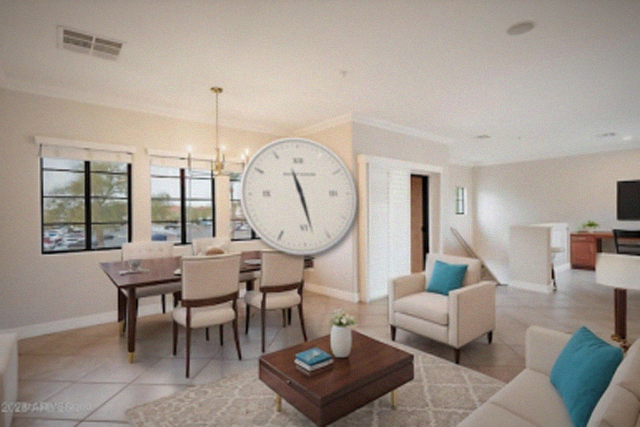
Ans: 11:28
